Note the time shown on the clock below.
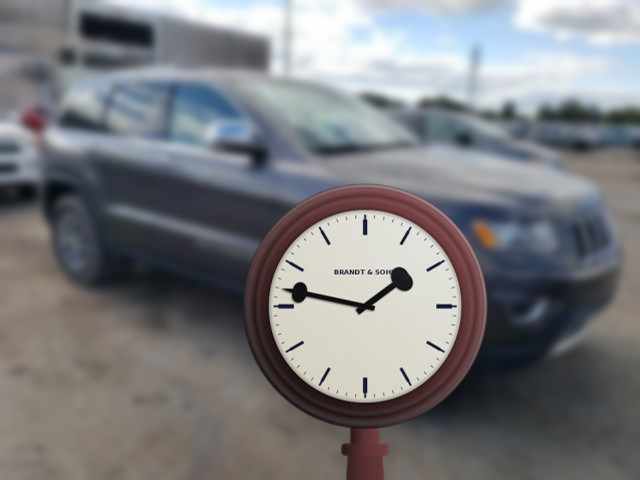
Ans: 1:47
